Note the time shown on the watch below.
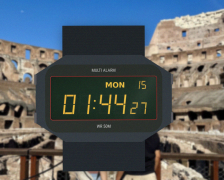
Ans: 1:44:27
